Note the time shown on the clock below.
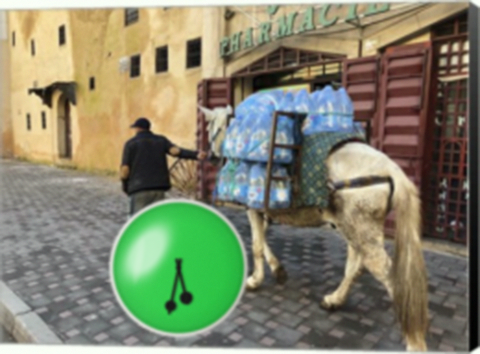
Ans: 5:32
